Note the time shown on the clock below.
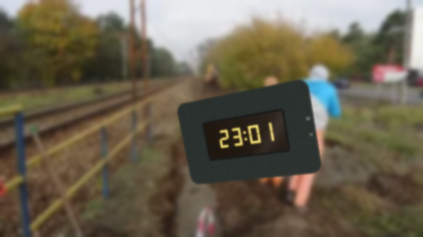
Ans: 23:01
